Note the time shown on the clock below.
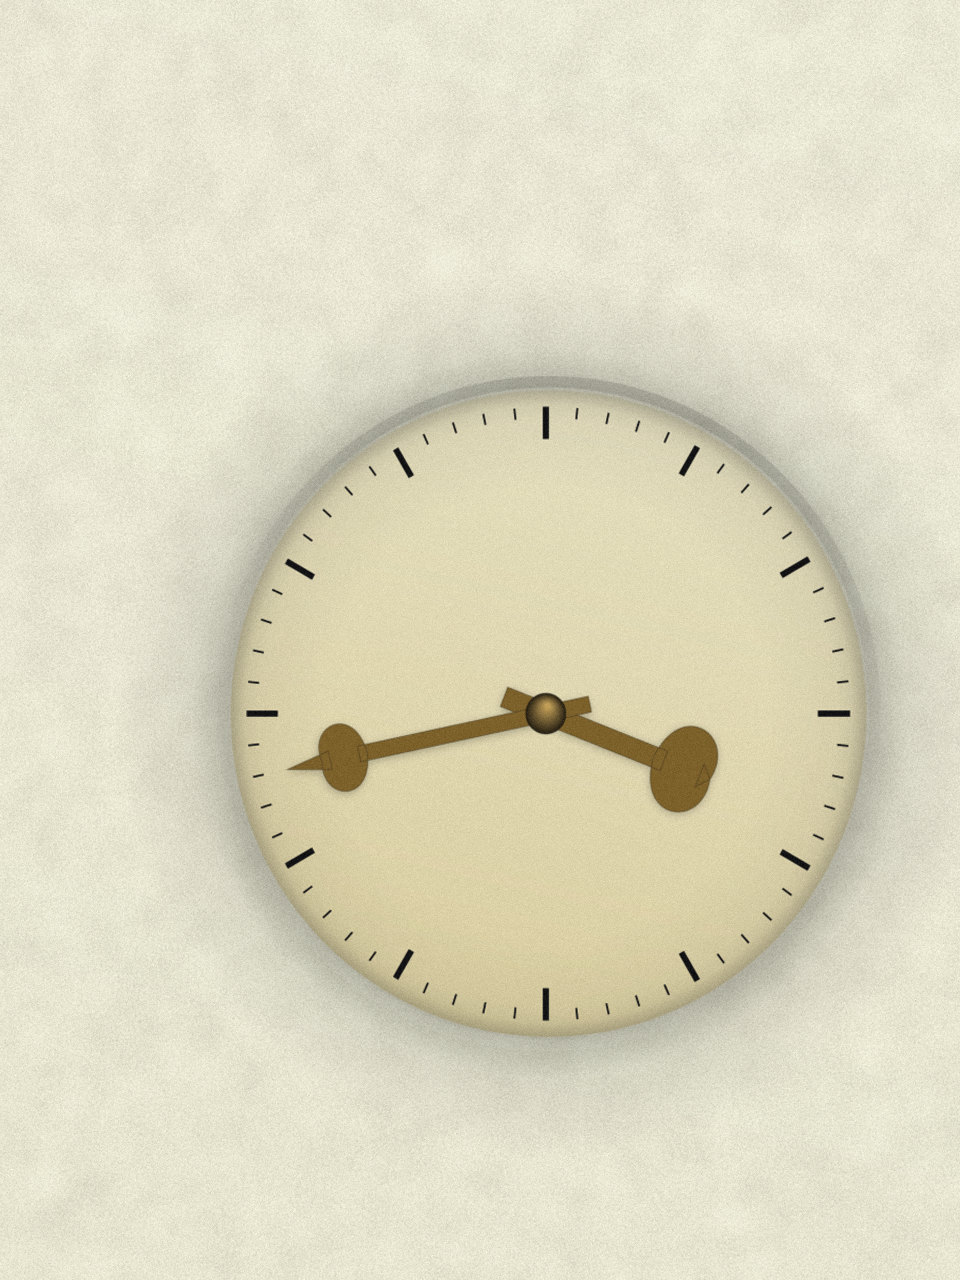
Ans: 3:43
